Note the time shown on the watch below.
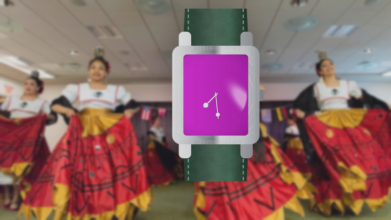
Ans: 7:29
